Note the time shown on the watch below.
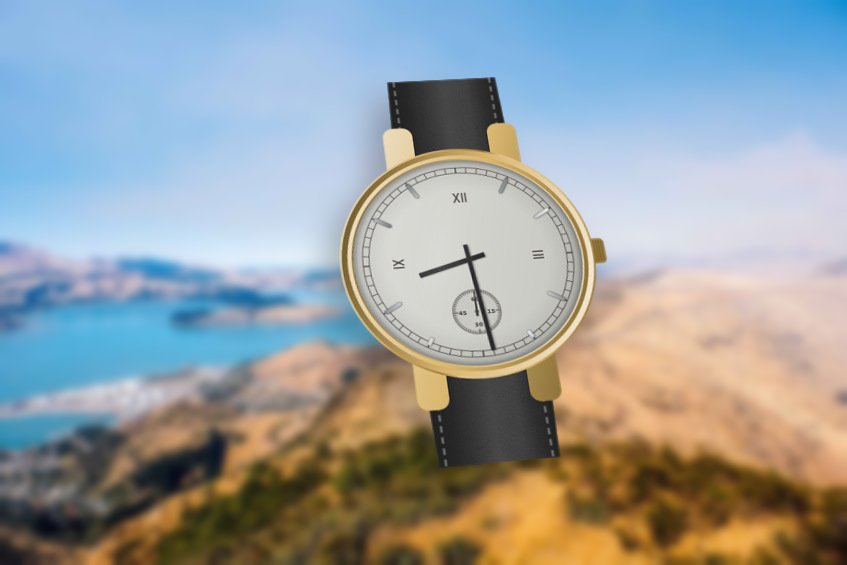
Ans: 8:29
